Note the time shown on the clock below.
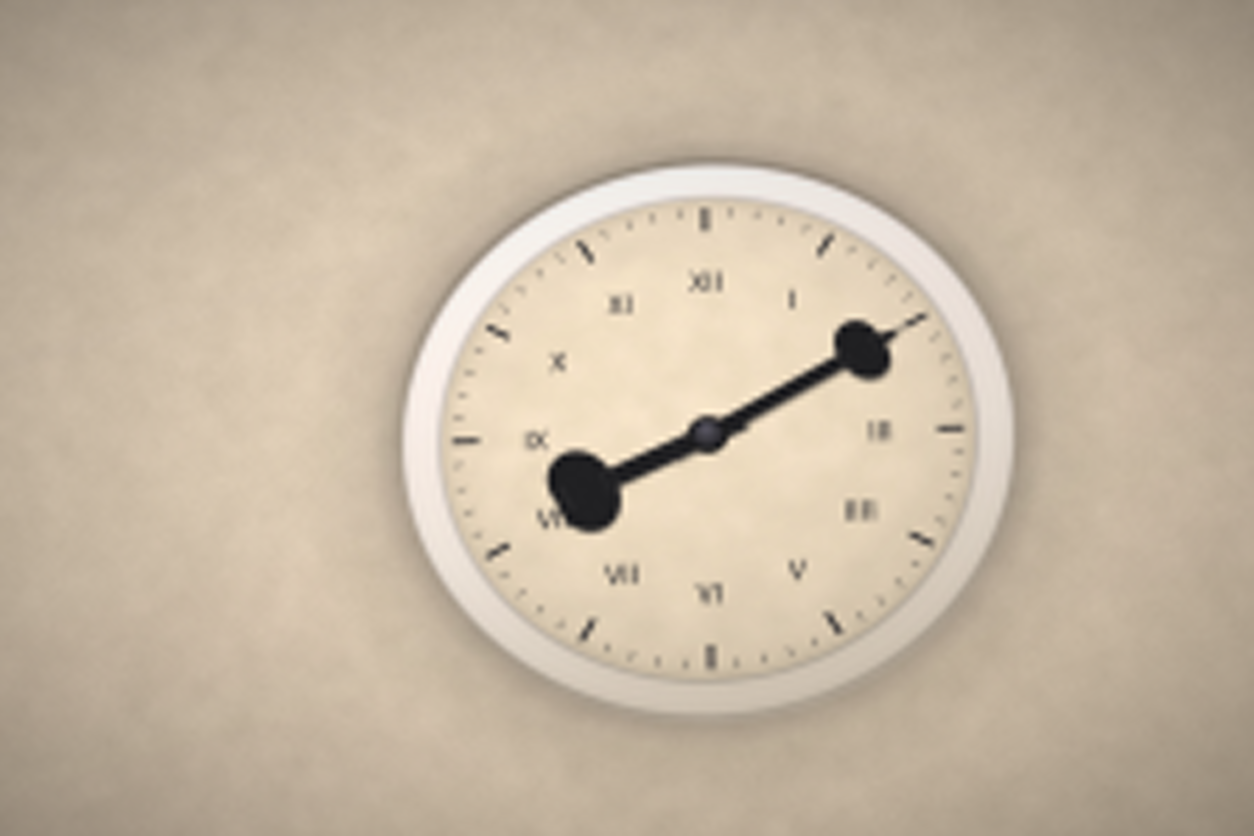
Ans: 8:10
